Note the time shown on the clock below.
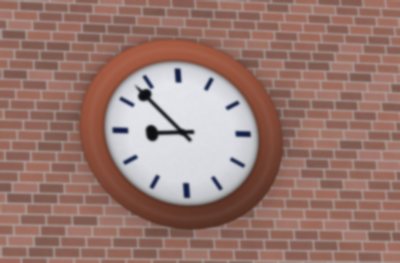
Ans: 8:53
